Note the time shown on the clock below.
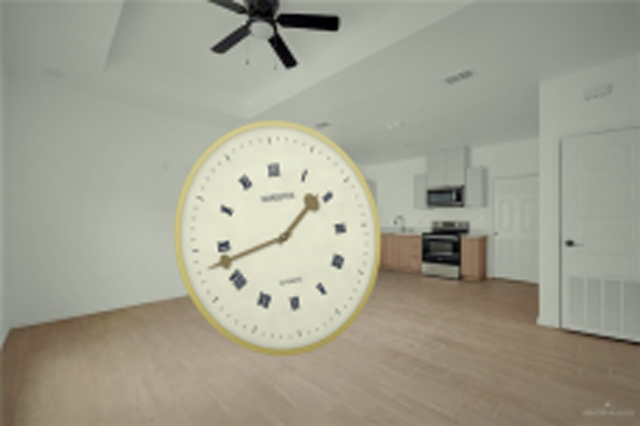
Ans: 1:43
